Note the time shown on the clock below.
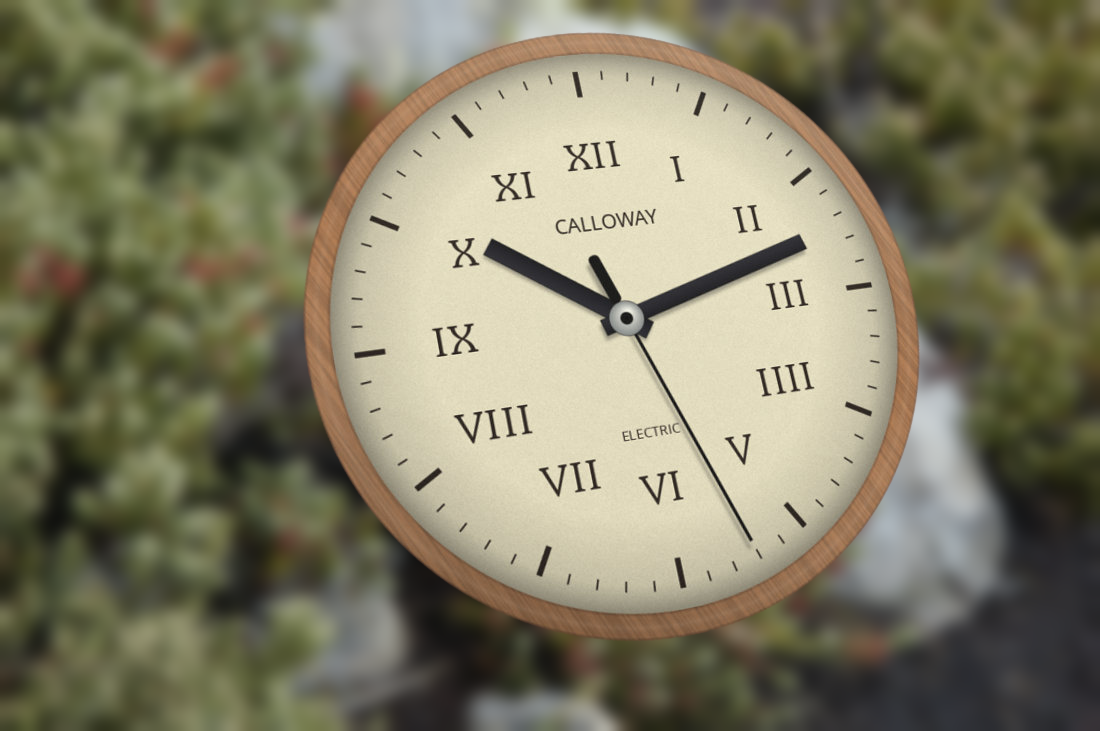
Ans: 10:12:27
